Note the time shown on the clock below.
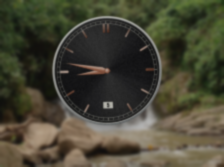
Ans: 8:47
